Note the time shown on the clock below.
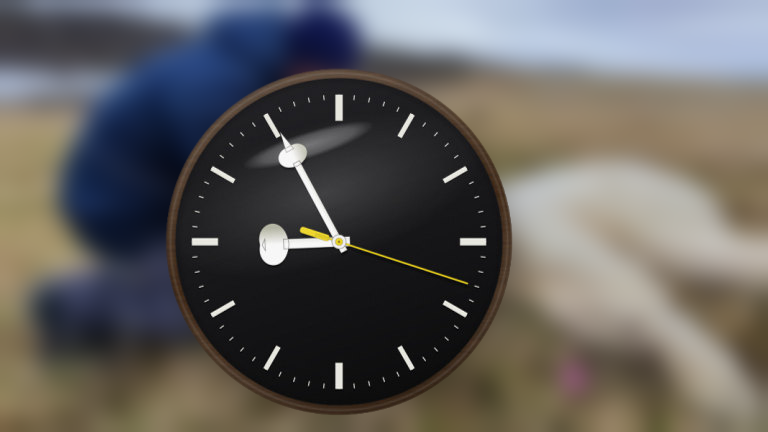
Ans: 8:55:18
